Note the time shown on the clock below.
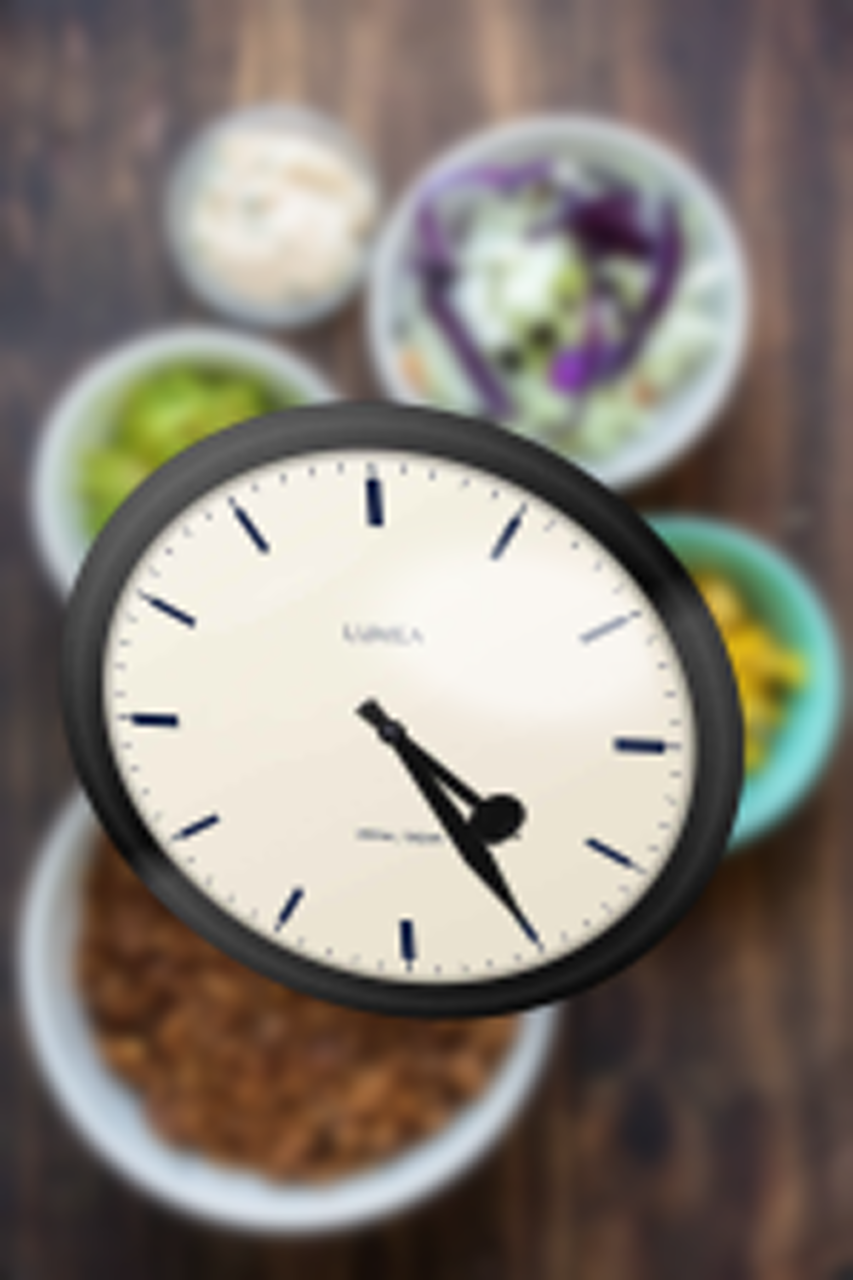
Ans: 4:25
